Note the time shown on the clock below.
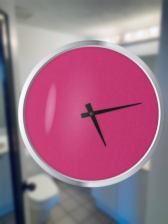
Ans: 5:13
